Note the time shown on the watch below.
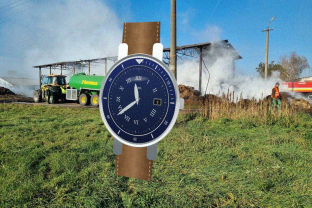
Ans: 11:39
